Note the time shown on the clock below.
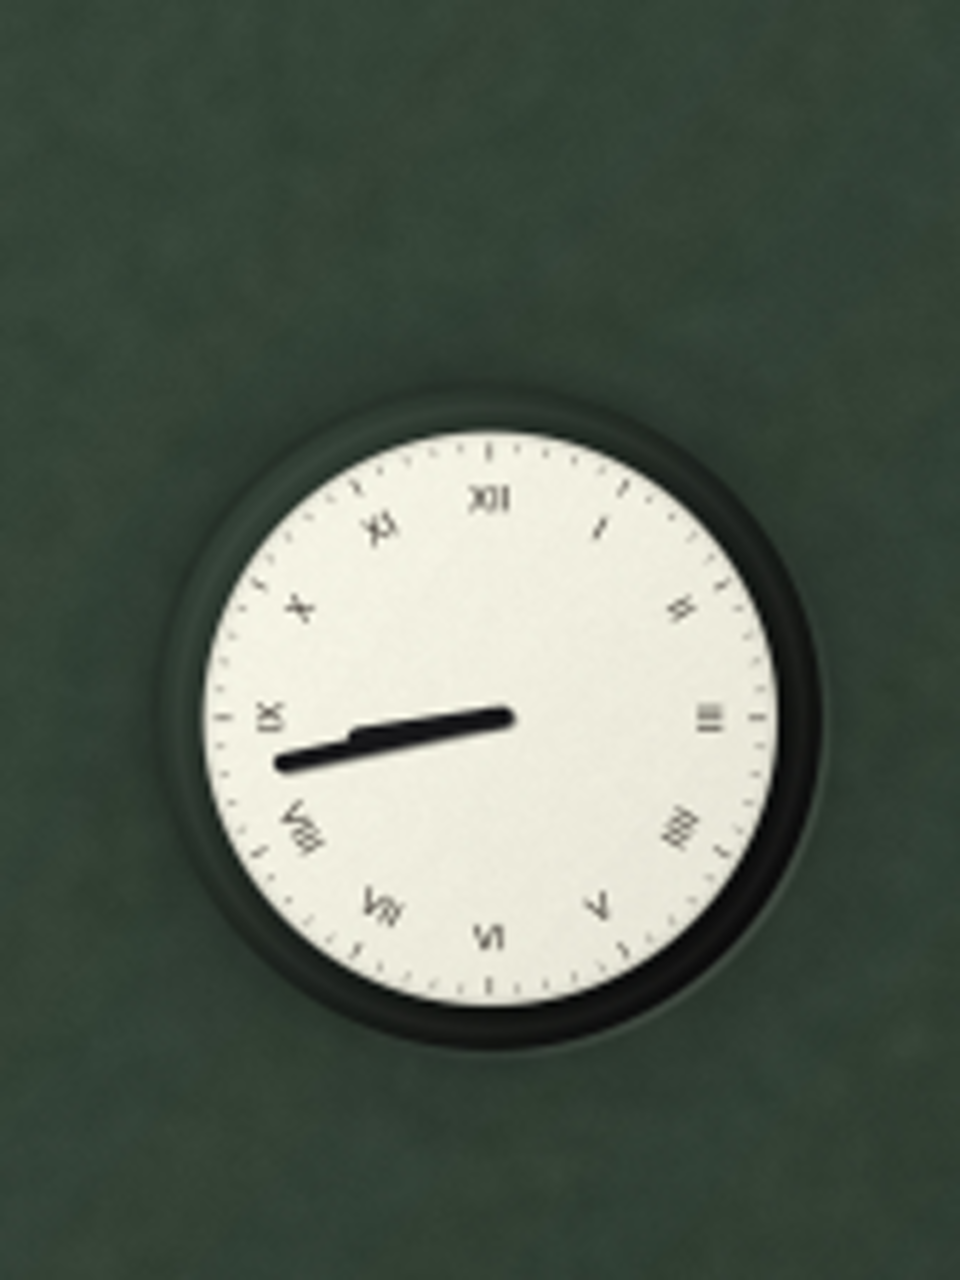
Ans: 8:43
